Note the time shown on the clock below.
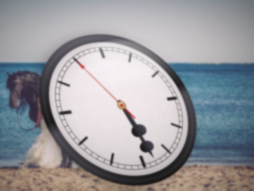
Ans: 5:27:55
